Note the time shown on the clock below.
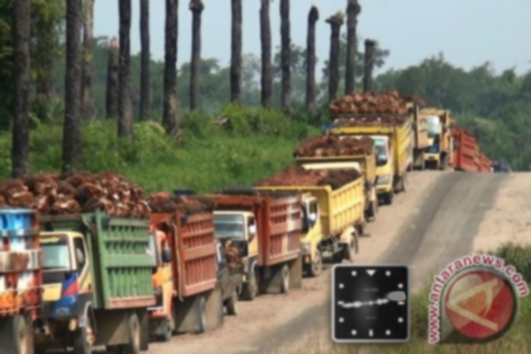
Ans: 2:44
